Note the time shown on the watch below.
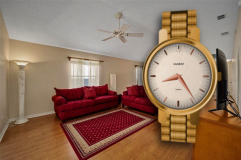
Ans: 8:24
